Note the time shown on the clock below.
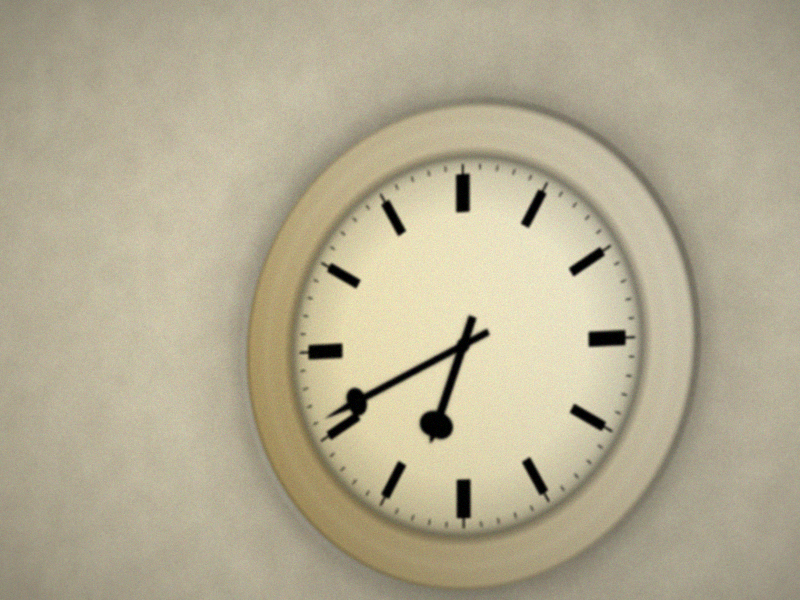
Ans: 6:41
